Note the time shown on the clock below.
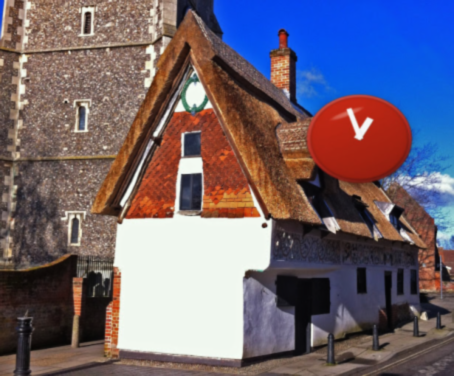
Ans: 12:57
